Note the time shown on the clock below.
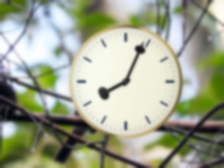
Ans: 8:04
